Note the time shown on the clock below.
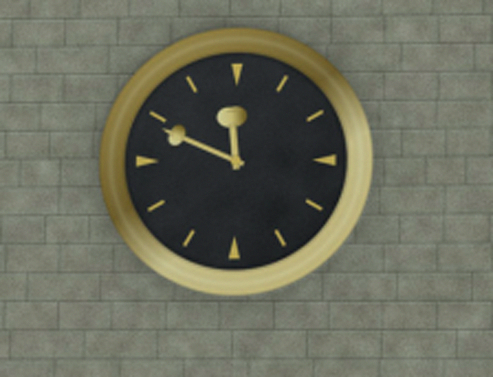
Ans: 11:49
